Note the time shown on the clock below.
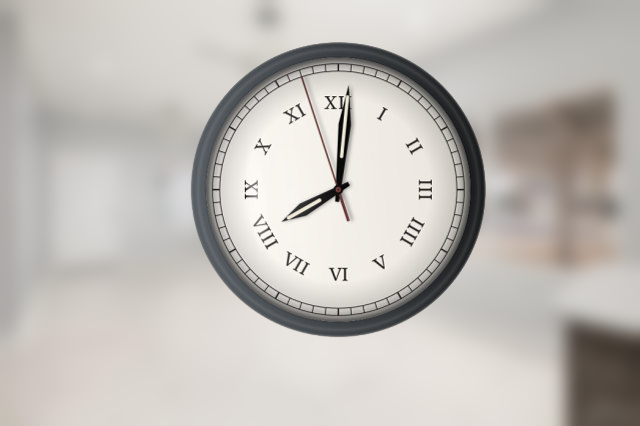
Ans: 8:00:57
